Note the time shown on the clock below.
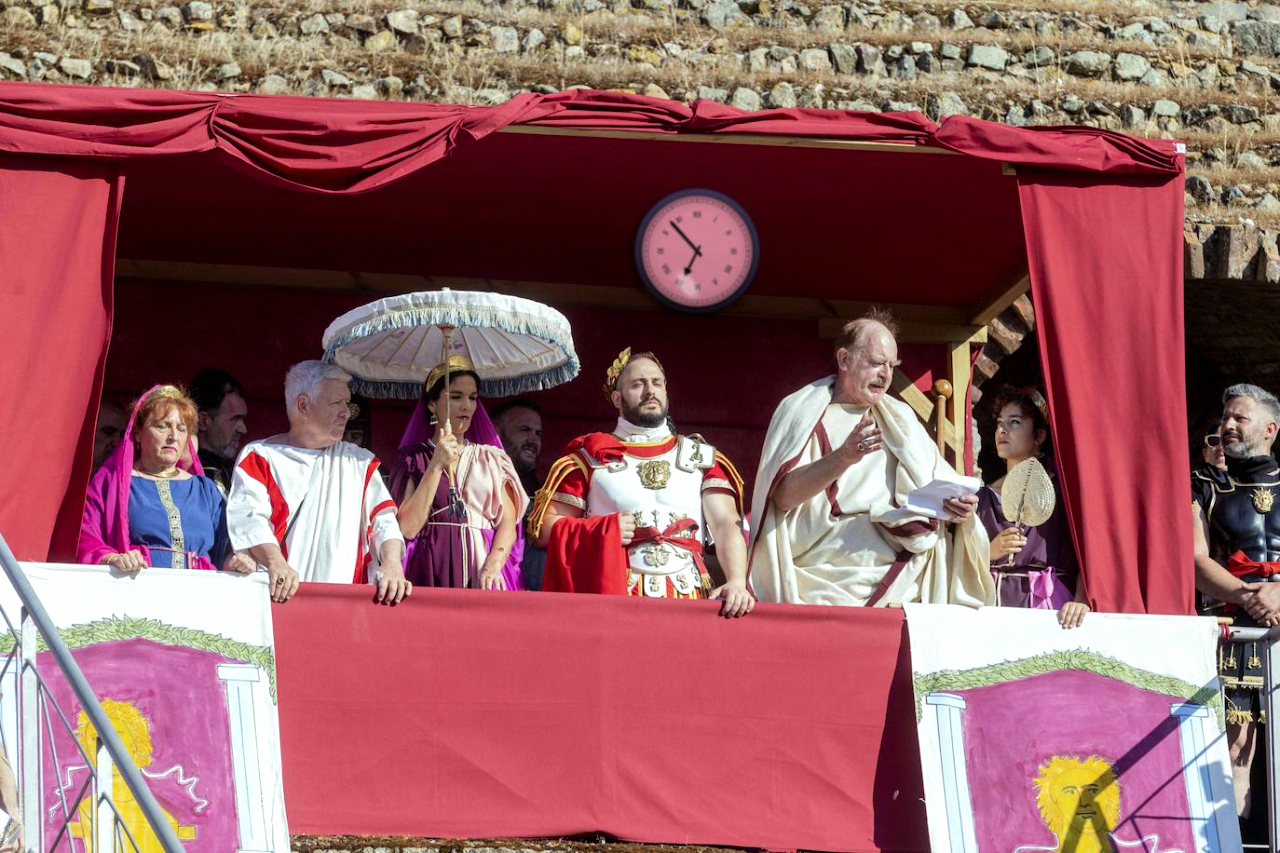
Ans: 6:53
